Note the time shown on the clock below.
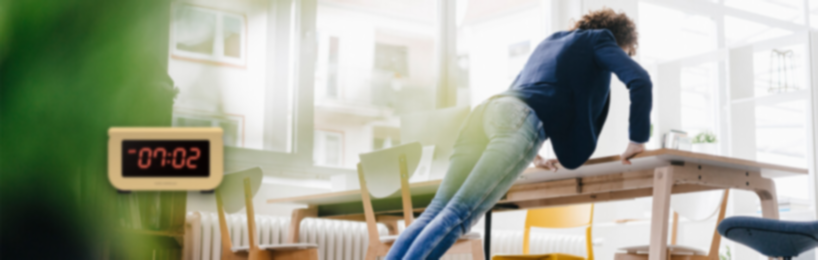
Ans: 7:02
